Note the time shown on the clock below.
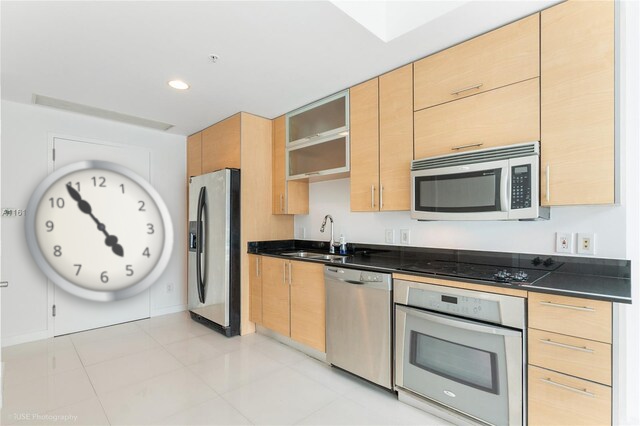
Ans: 4:54
